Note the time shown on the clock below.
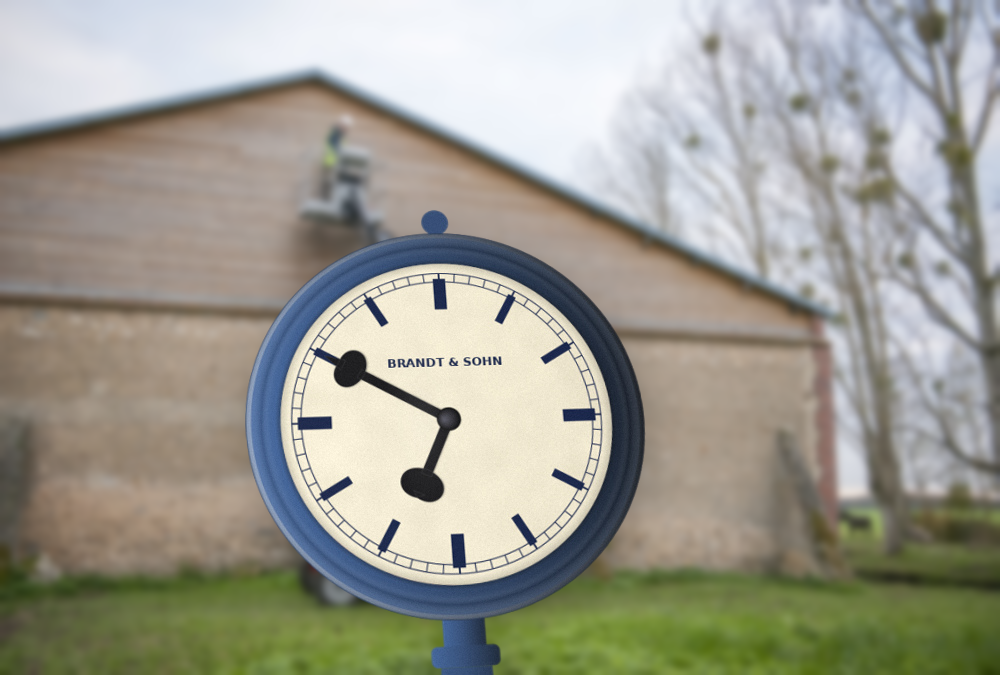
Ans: 6:50
